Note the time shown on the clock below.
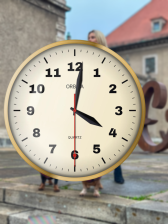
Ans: 4:01:30
